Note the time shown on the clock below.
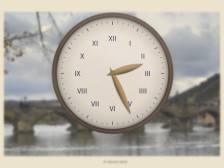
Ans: 2:26
